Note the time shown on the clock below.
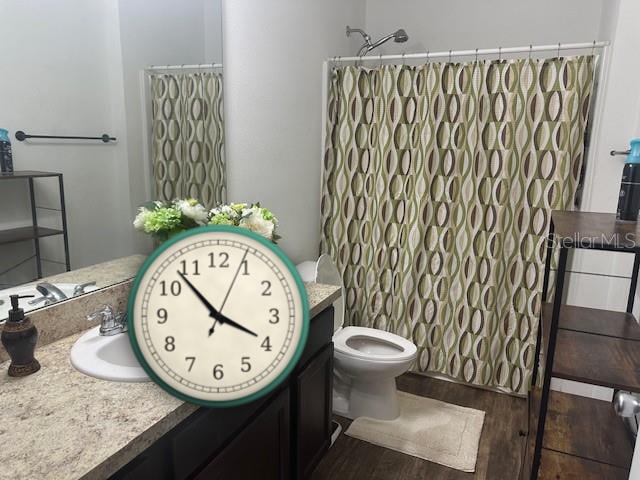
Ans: 3:53:04
